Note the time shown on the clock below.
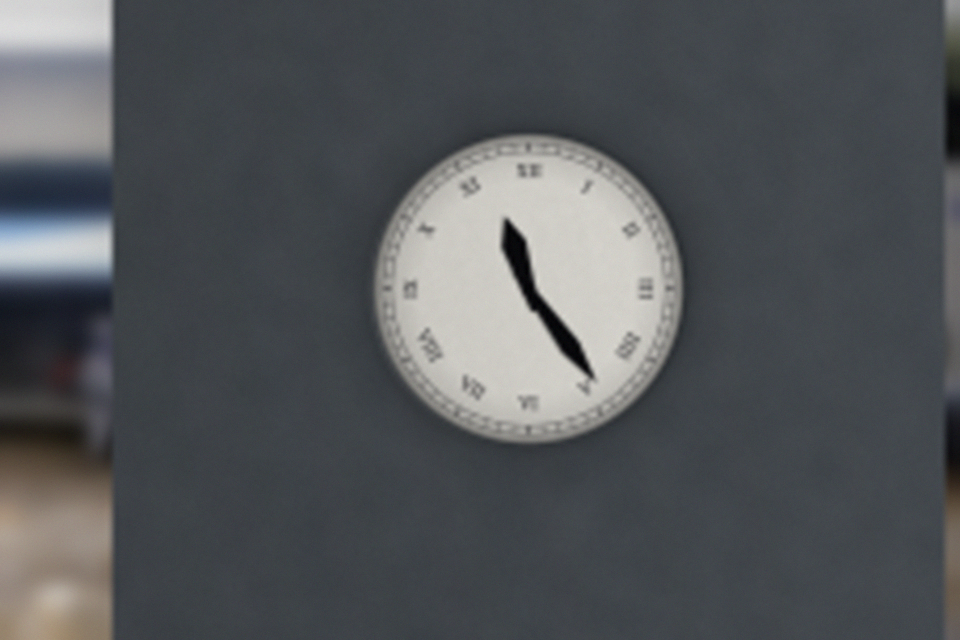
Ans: 11:24
